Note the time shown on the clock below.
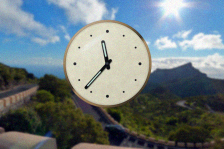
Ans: 11:37
